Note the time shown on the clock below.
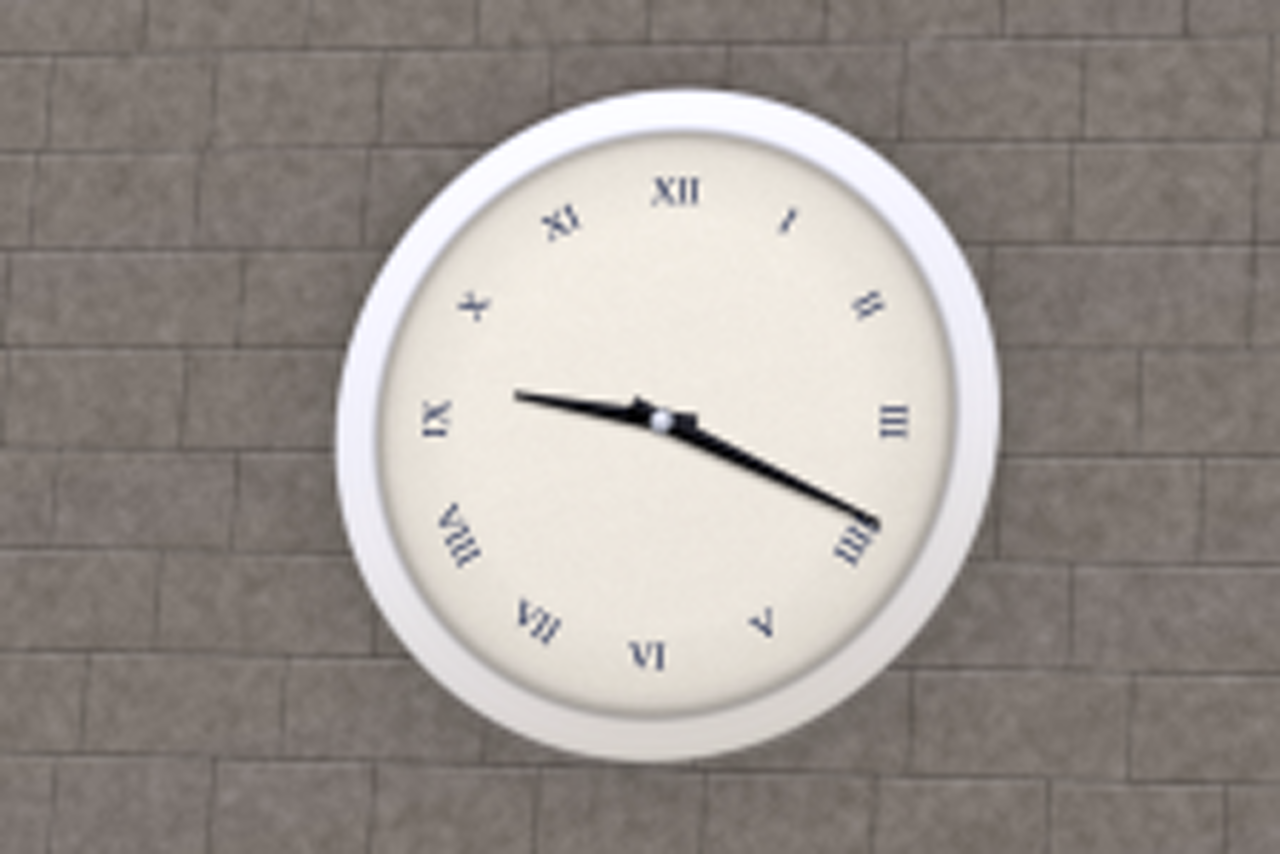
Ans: 9:19
